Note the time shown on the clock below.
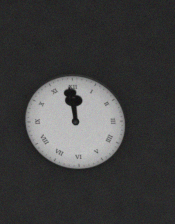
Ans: 11:59
